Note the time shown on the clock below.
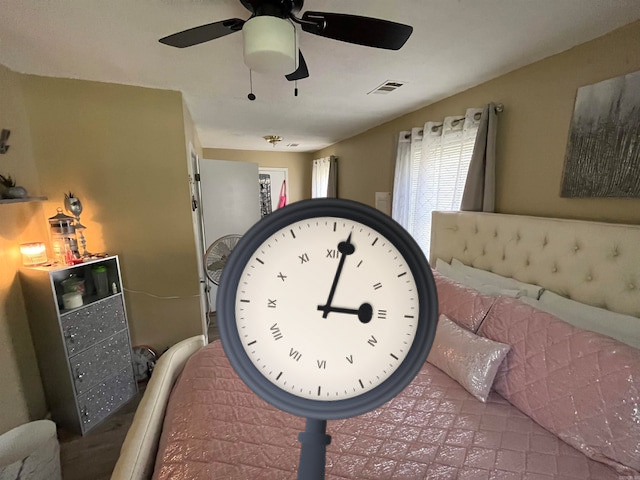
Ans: 3:02
